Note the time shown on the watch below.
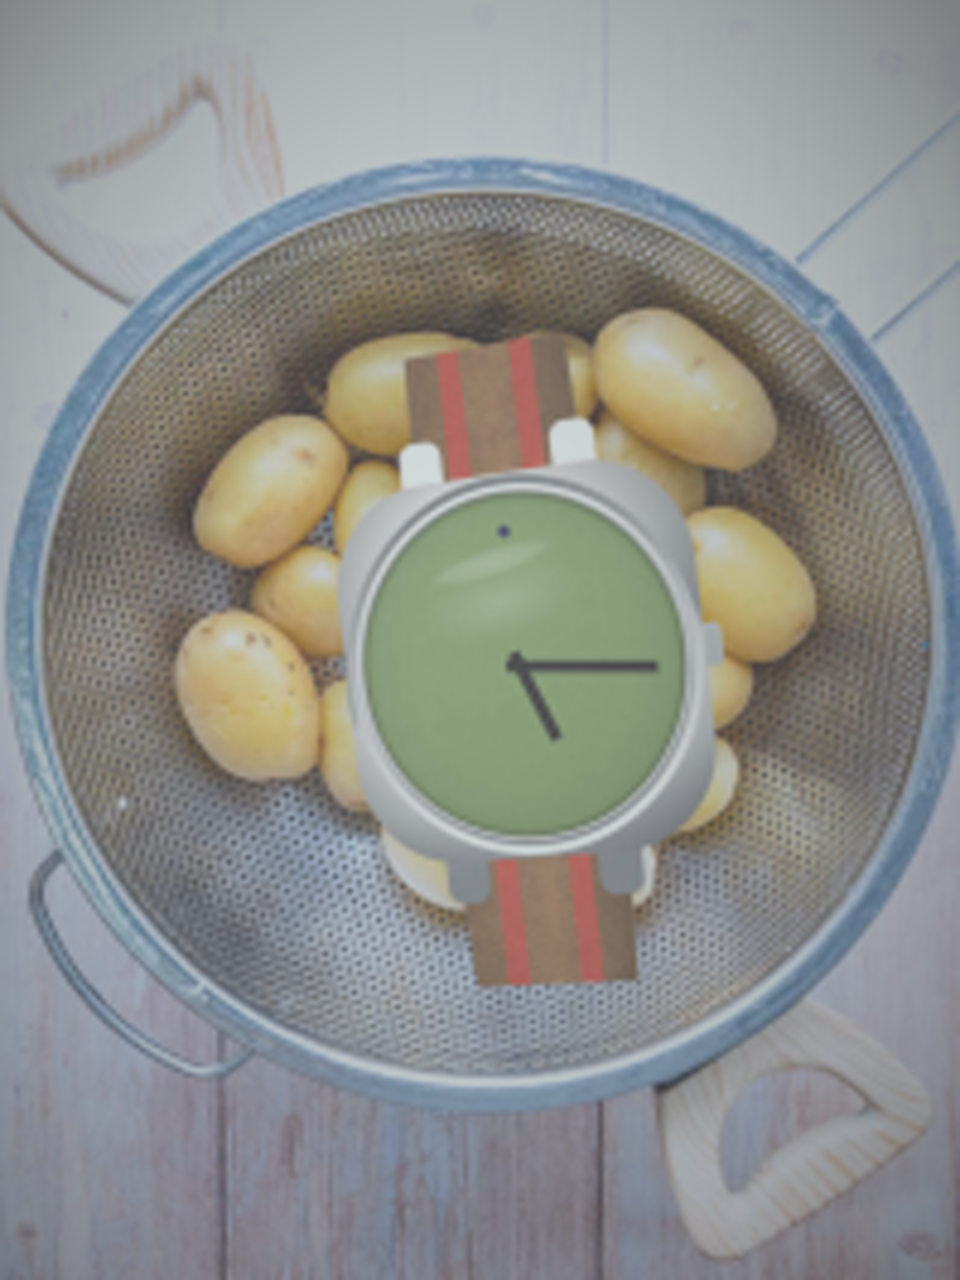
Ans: 5:16
